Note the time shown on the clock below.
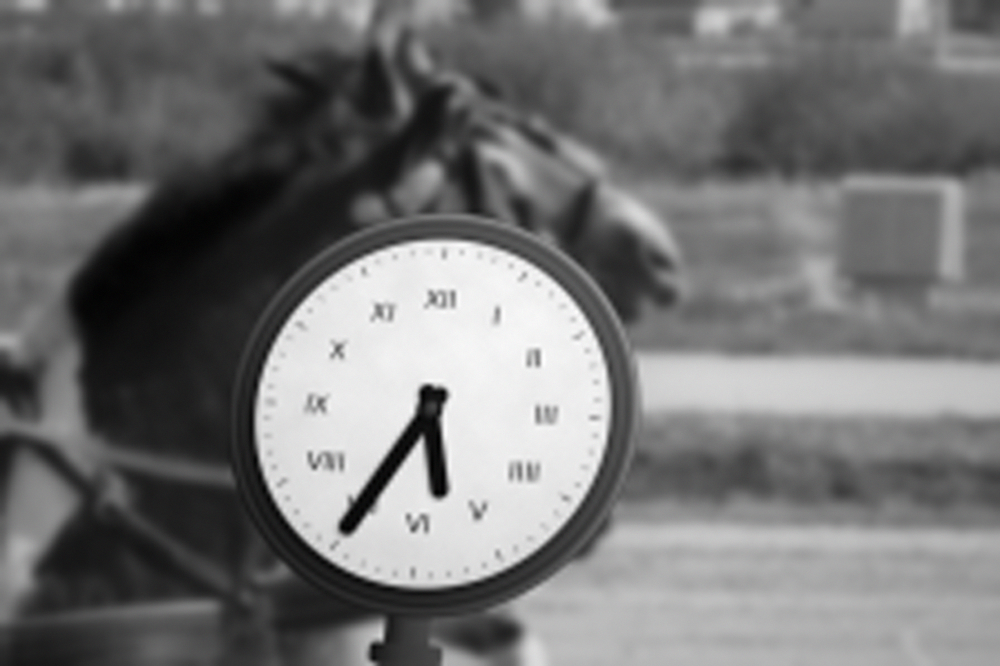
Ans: 5:35
